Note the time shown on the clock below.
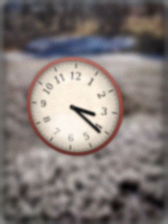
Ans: 3:21
